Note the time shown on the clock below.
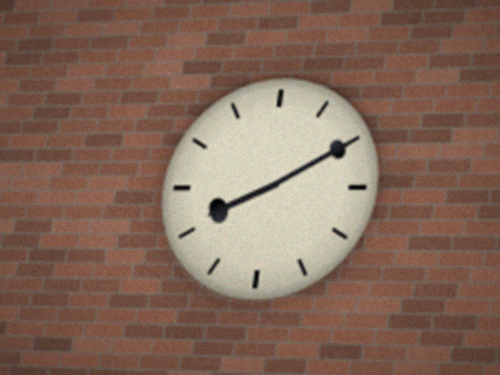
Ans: 8:10
